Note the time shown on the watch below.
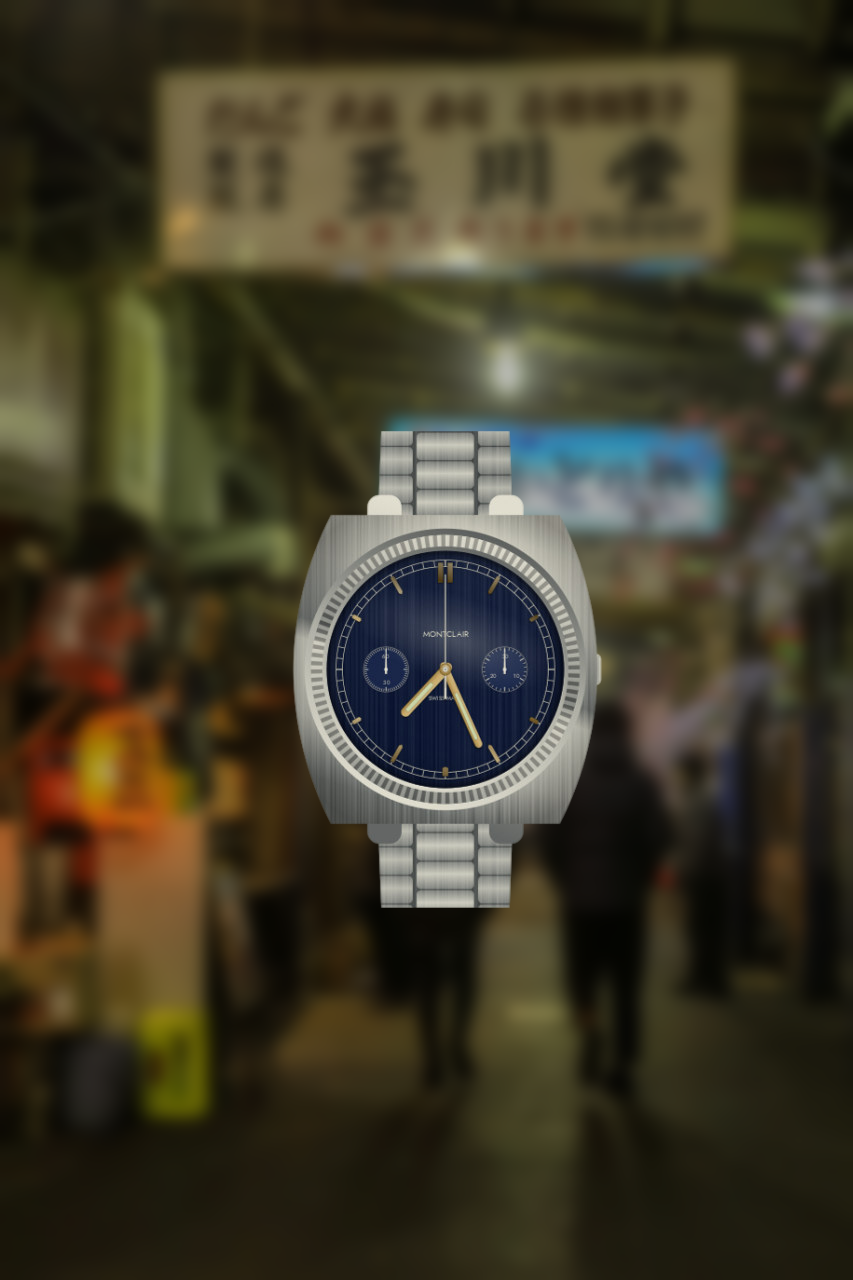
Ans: 7:26
